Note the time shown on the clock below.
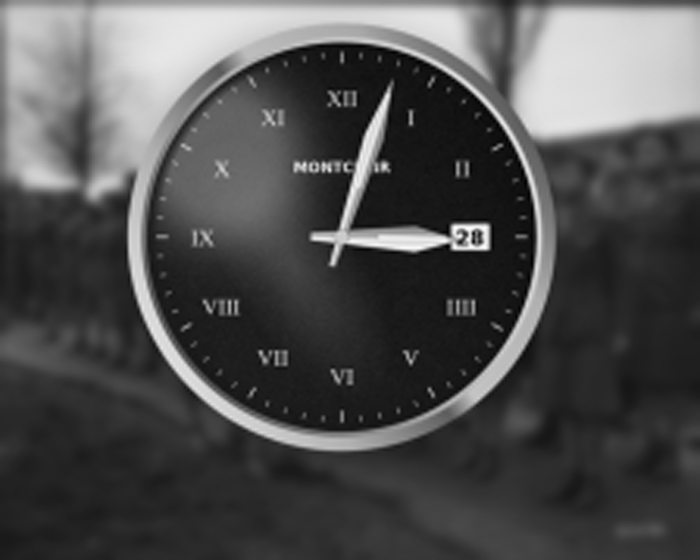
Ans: 3:03
